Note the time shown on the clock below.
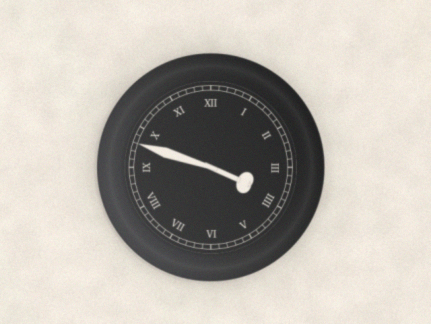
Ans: 3:48
